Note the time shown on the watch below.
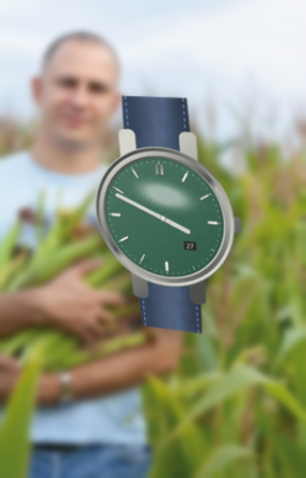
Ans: 3:49
